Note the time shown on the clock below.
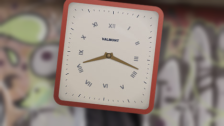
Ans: 8:18
